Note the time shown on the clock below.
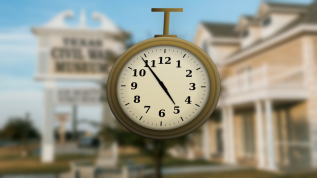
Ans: 4:54
